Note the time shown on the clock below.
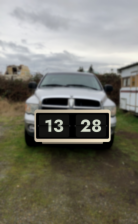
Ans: 13:28
